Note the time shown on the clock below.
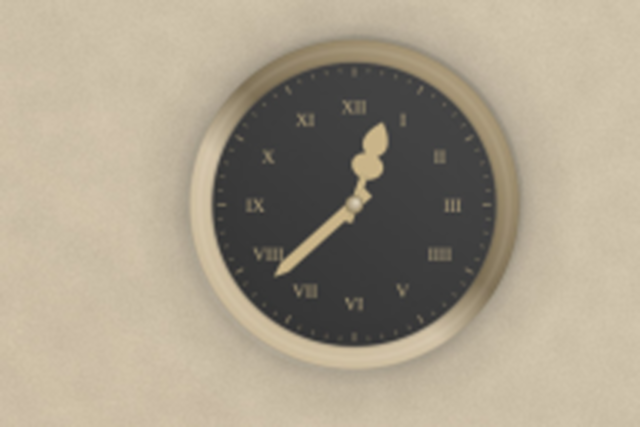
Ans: 12:38
